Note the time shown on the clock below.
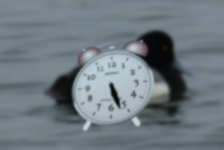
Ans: 5:27
